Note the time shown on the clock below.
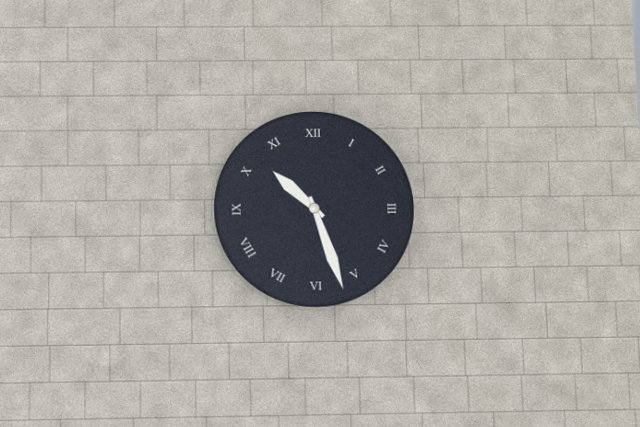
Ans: 10:27
